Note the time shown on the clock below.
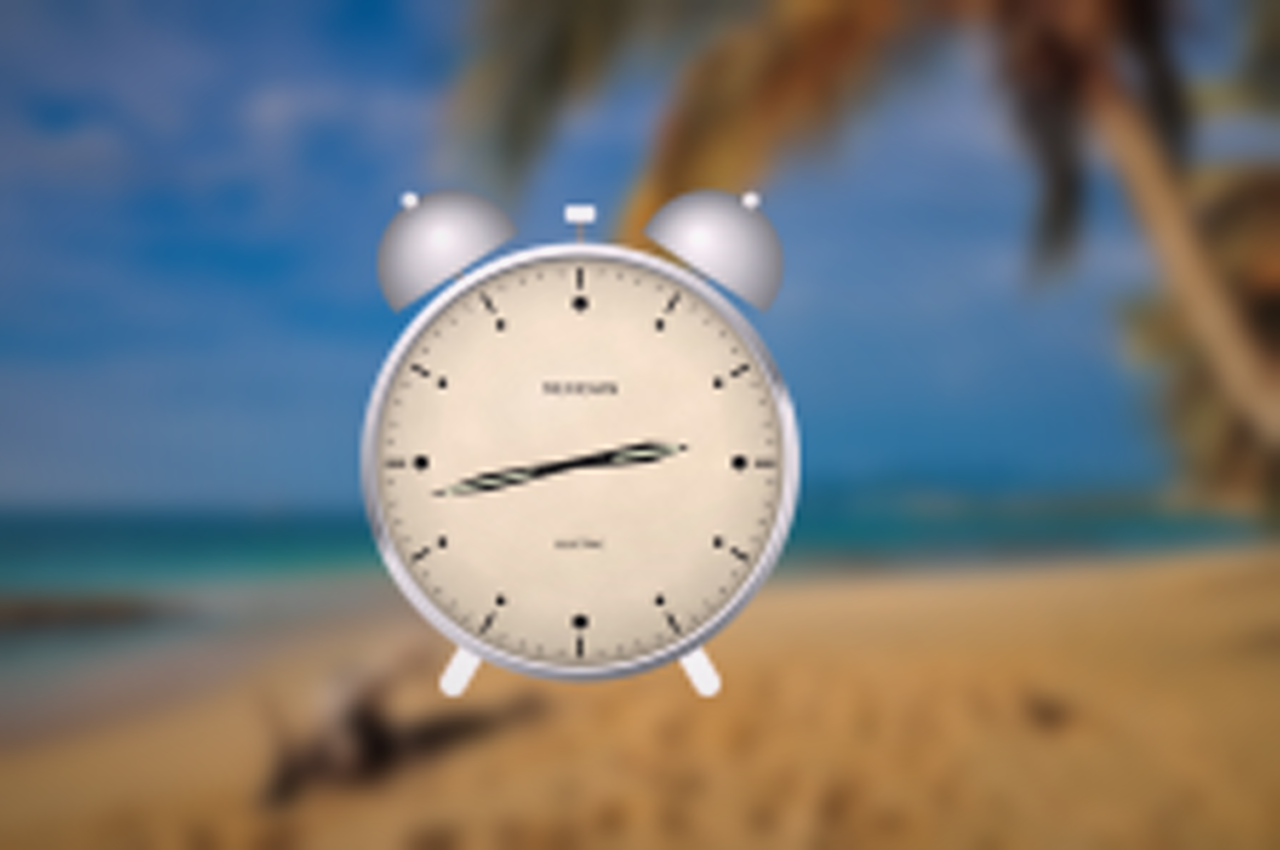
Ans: 2:43
